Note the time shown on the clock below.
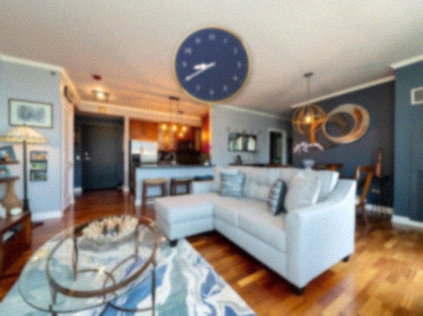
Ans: 8:40
